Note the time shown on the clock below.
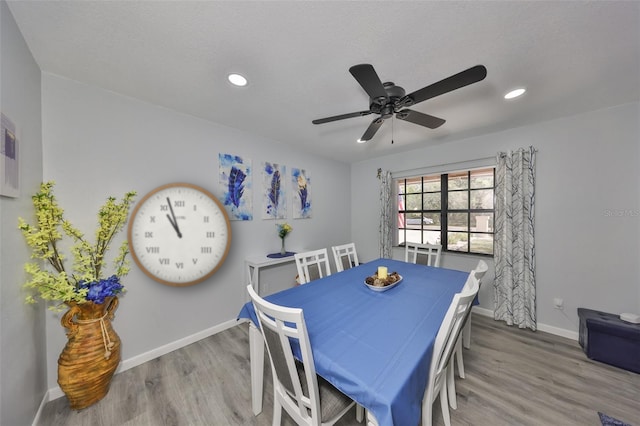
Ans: 10:57
